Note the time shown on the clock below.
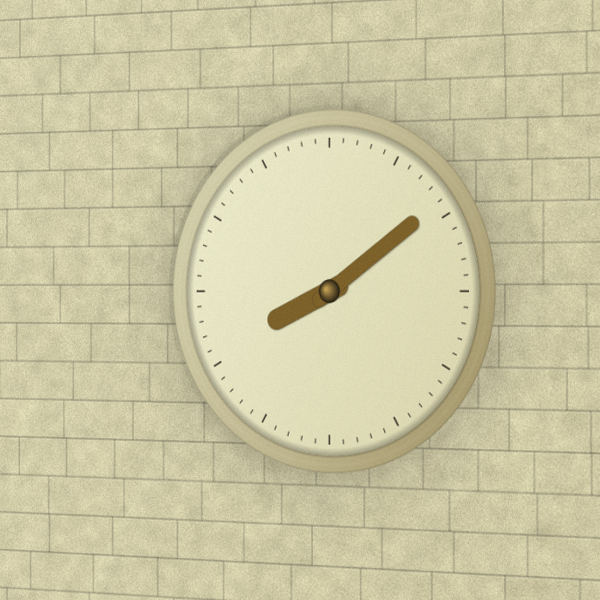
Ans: 8:09
